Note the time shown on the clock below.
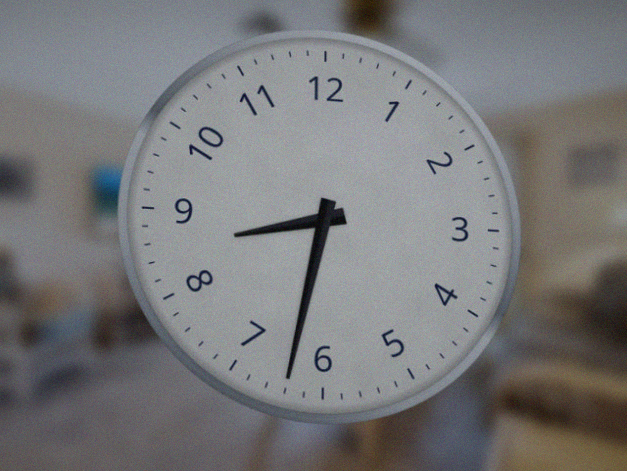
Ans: 8:32
